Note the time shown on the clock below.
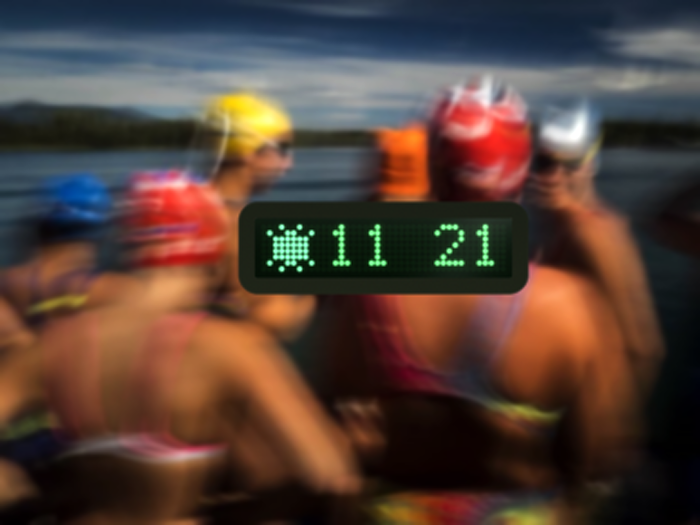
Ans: 11:21
